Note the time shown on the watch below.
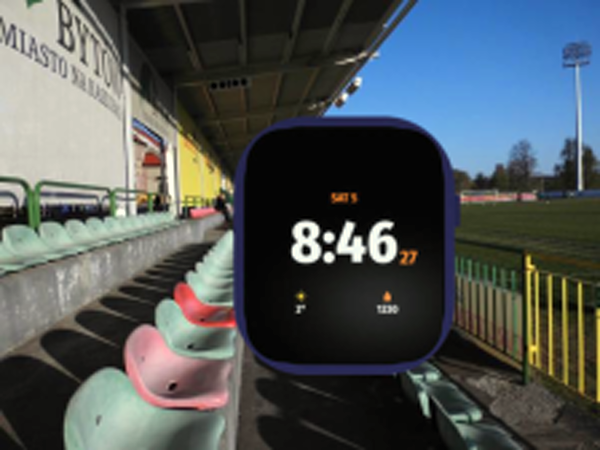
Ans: 8:46:27
